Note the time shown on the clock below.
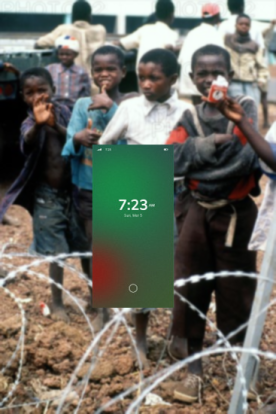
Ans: 7:23
